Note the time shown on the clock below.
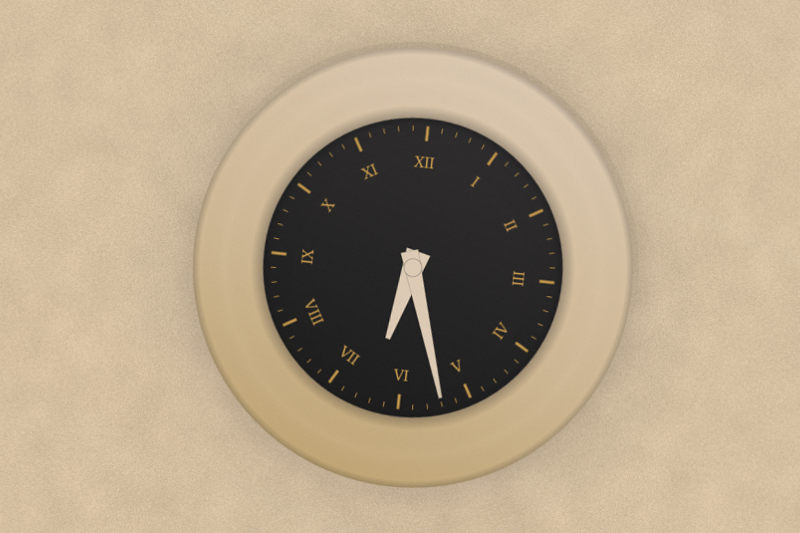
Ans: 6:27
